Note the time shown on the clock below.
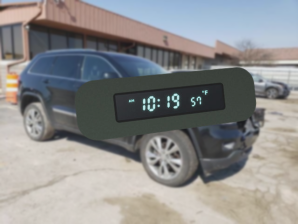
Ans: 10:19
